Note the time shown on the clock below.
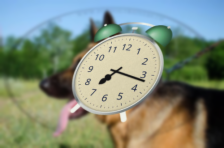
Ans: 7:17
